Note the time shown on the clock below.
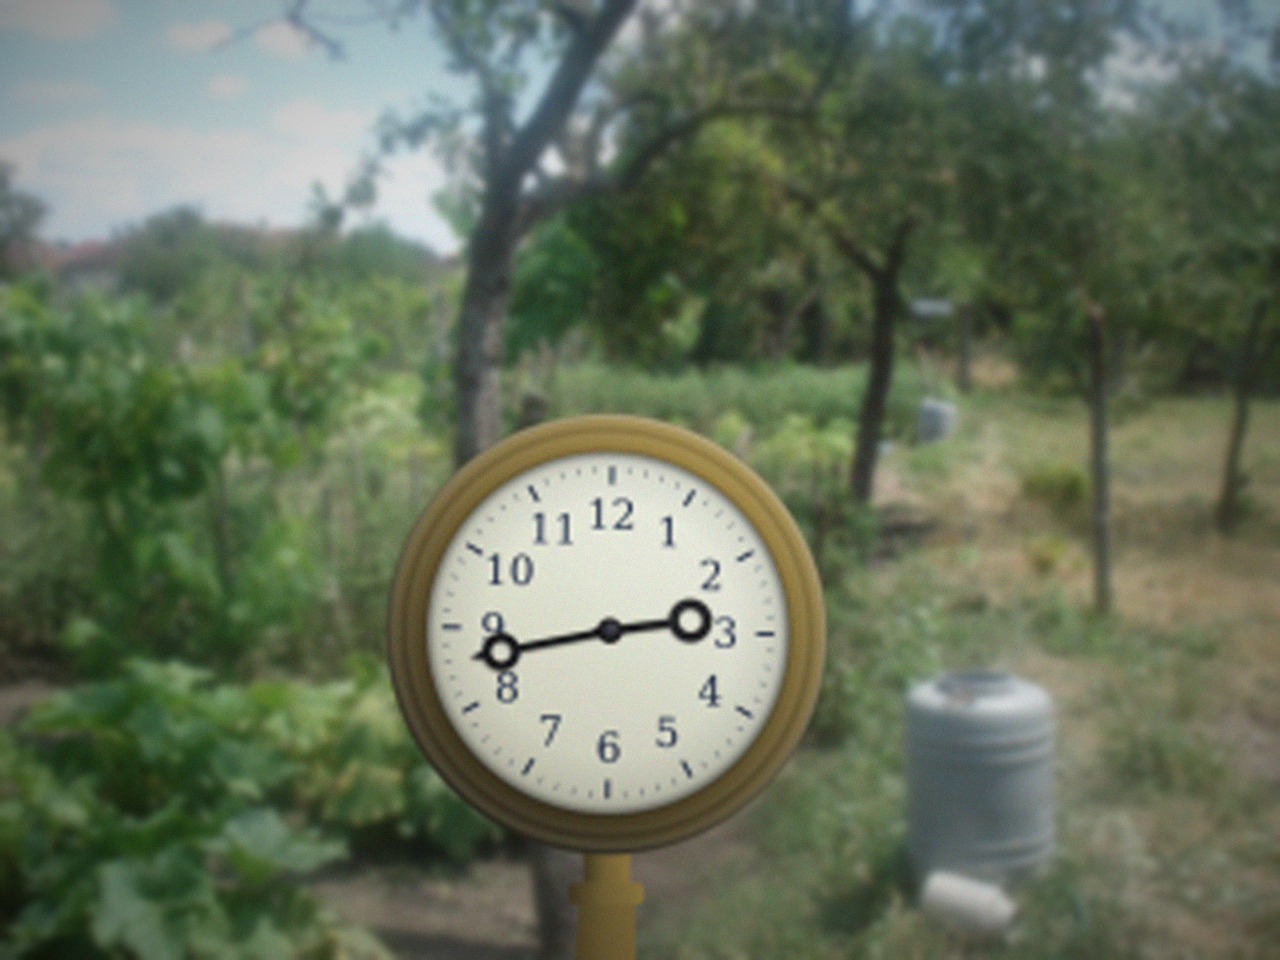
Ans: 2:43
